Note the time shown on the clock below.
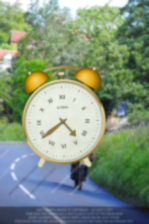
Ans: 4:39
